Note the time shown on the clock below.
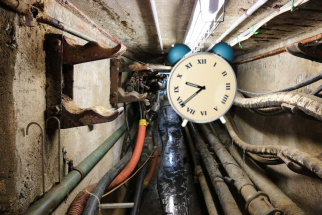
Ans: 9:39
